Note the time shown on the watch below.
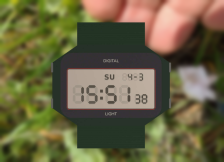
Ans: 15:51:38
